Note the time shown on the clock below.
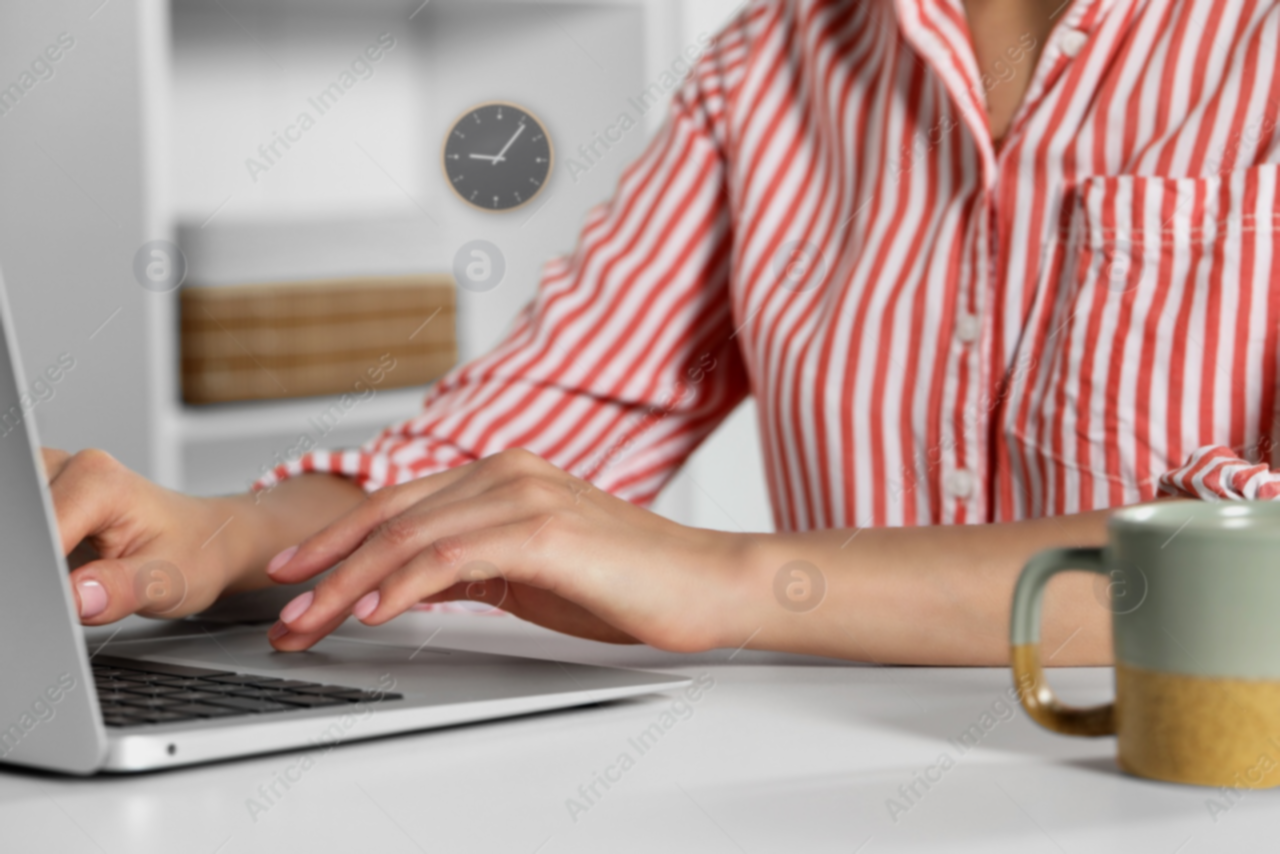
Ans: 9:06
